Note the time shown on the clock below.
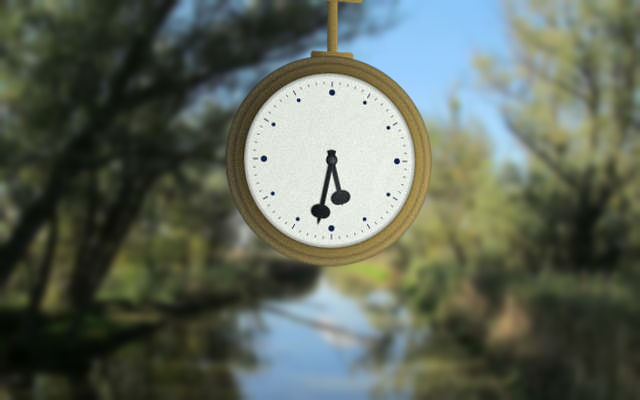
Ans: 5:32
